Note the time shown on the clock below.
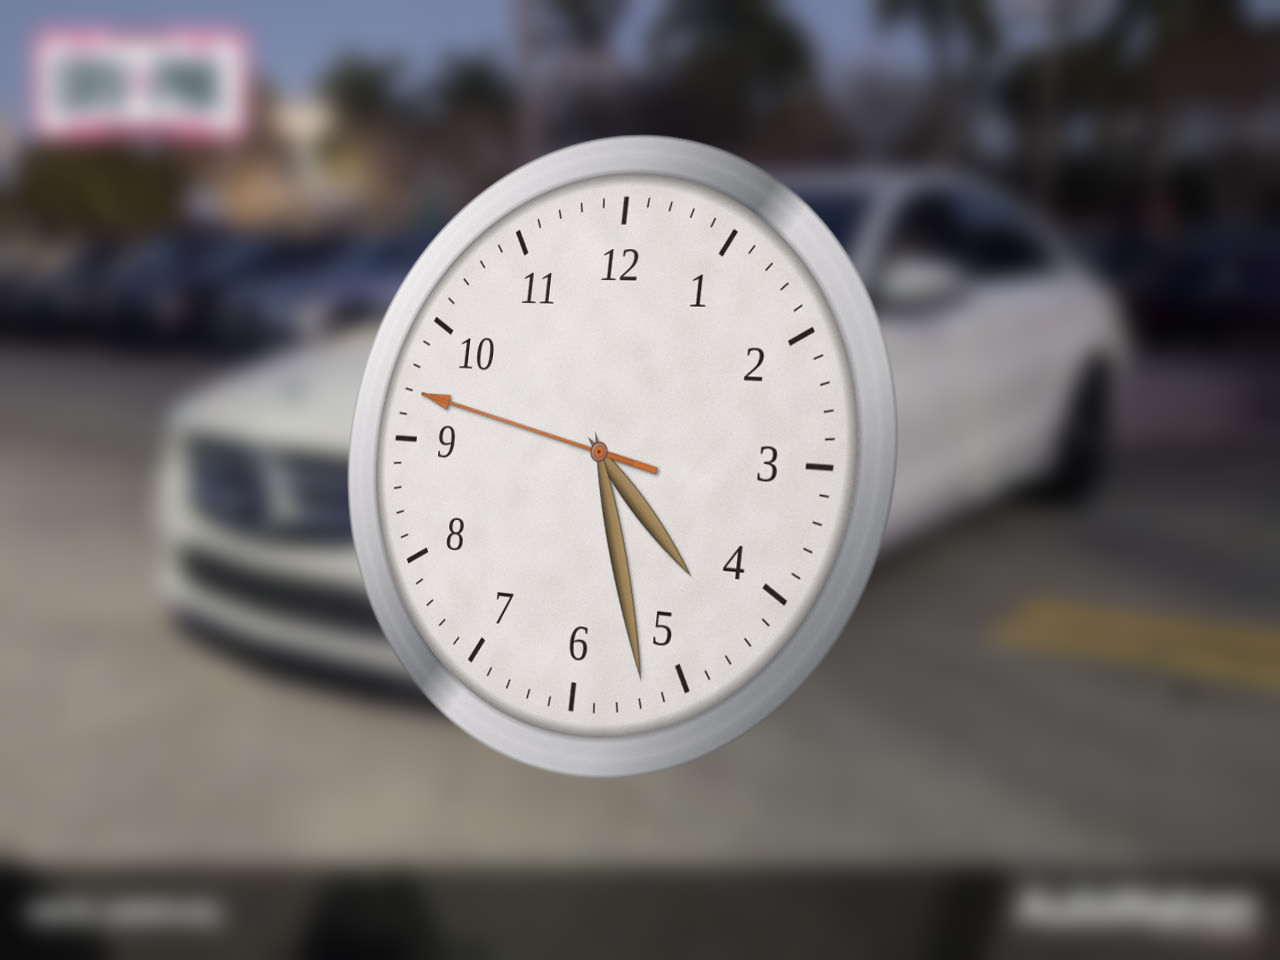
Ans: 4:26:47
